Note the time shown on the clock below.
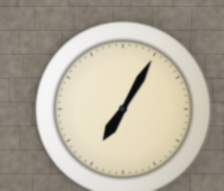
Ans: 7:05
